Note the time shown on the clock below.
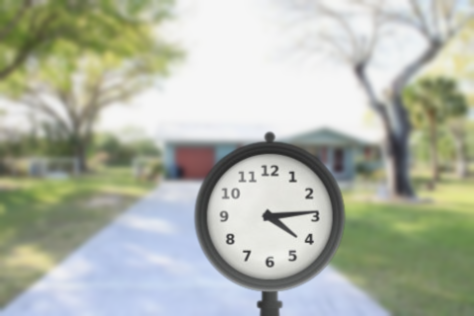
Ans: 4:14
